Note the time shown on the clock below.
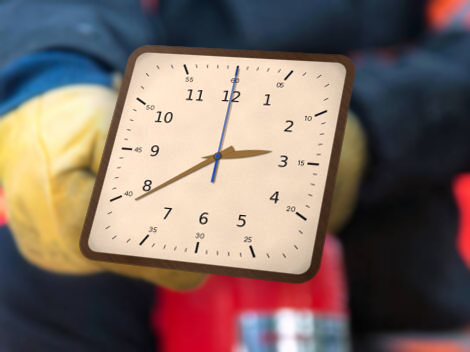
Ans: 2:39:00
